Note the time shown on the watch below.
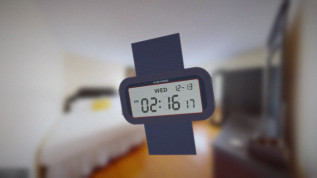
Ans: 2:16:17
